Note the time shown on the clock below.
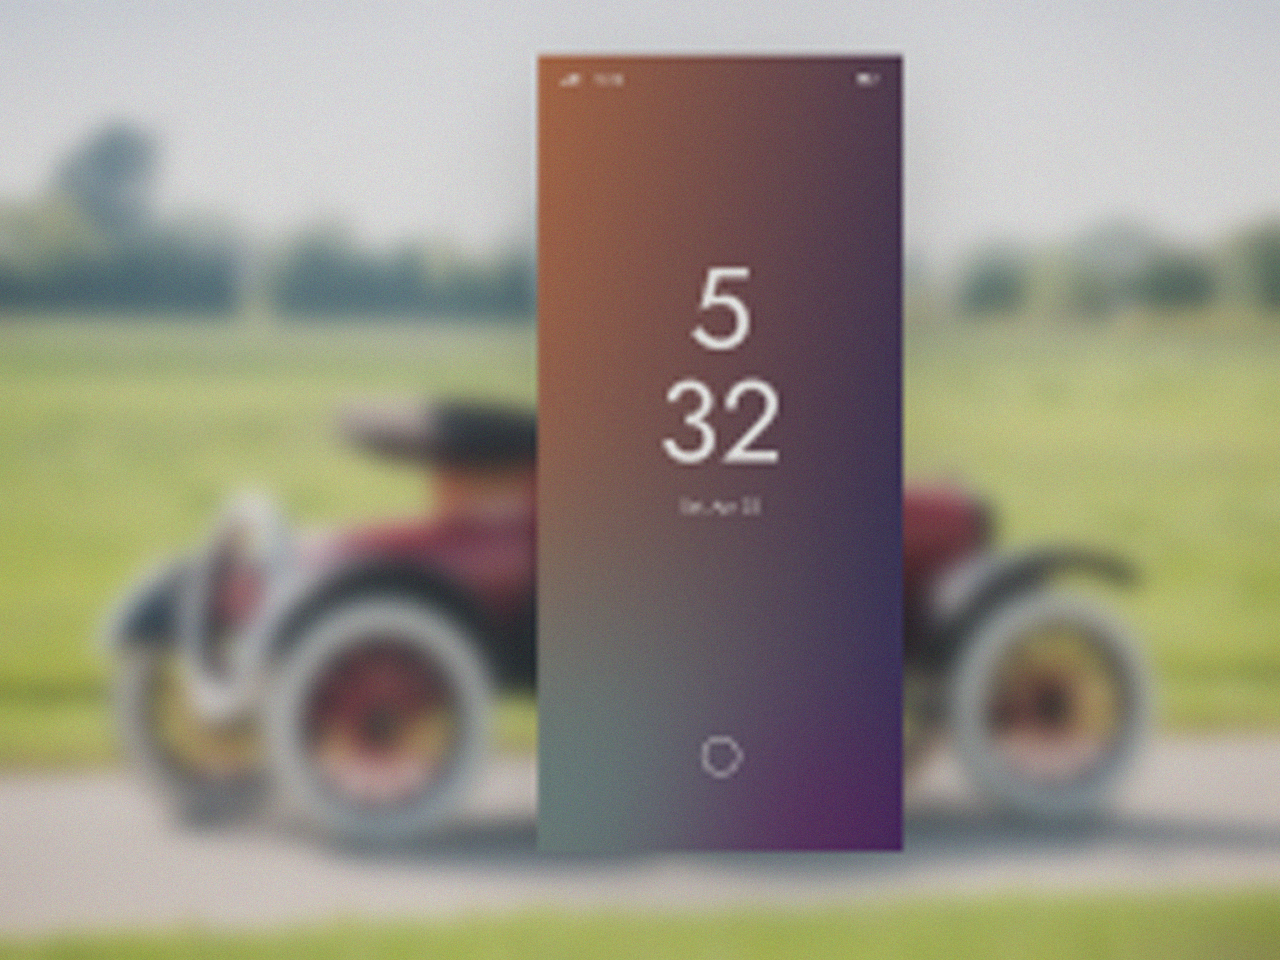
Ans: 5:32
